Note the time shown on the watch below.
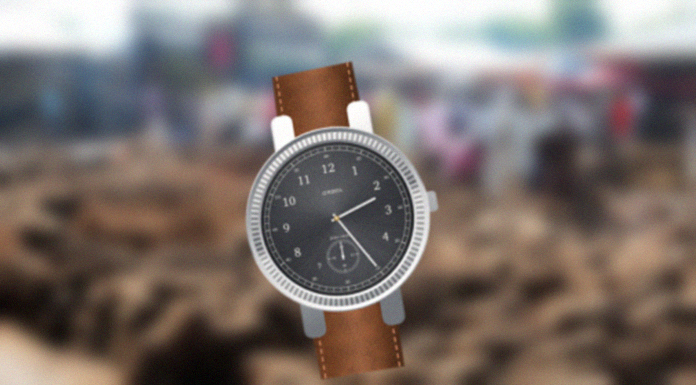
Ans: 2:25
